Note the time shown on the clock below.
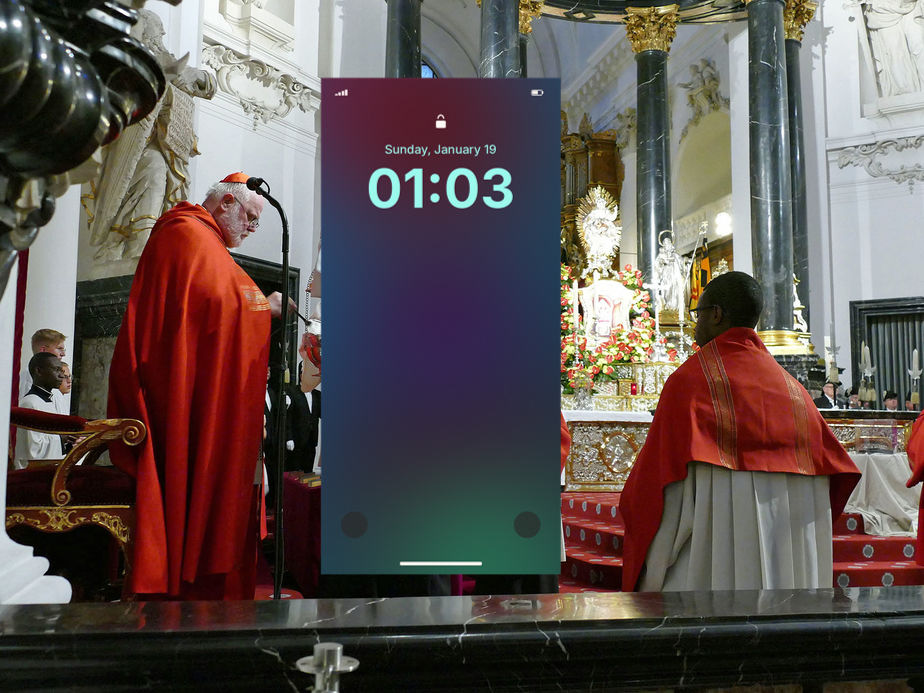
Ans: 1:03
